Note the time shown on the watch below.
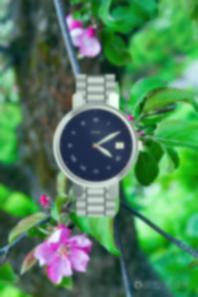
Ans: 4:10
